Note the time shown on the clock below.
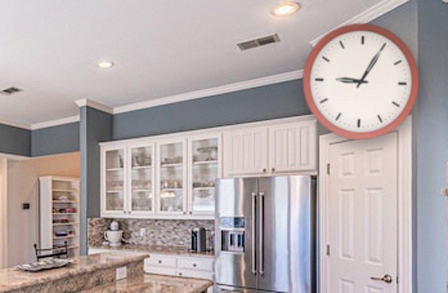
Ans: 9:05
